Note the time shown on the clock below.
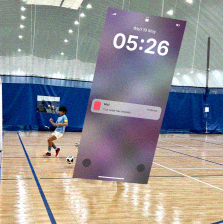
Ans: 5:26
